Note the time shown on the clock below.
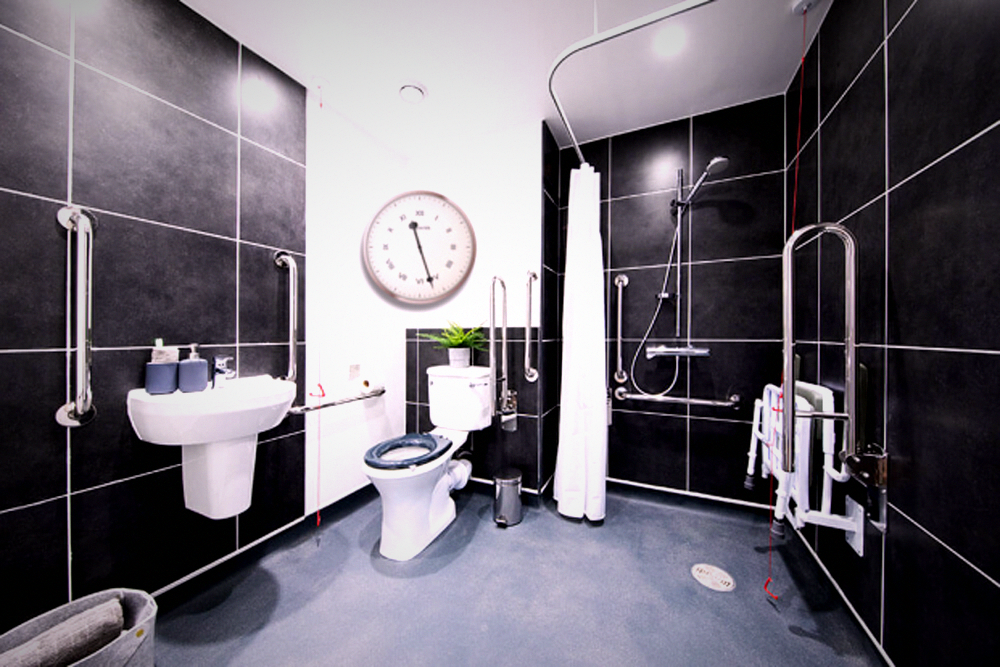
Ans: 11:27
